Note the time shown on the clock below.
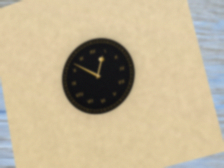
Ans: 12:52
